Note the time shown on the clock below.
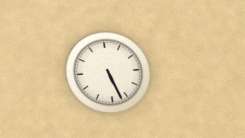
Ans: 5:27
